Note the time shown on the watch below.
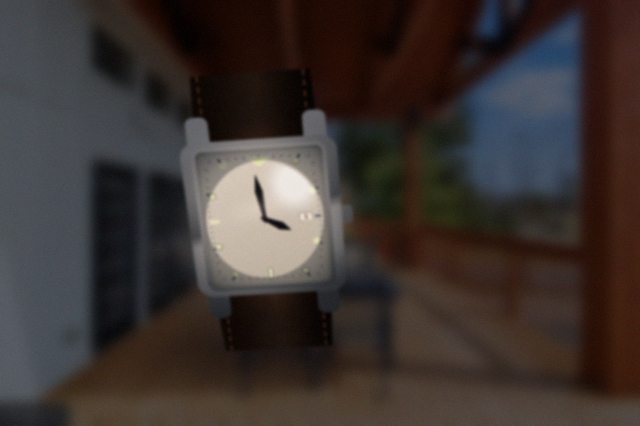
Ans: 3:59
